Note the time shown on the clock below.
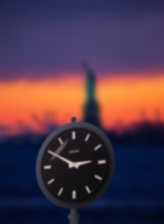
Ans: 2:50
